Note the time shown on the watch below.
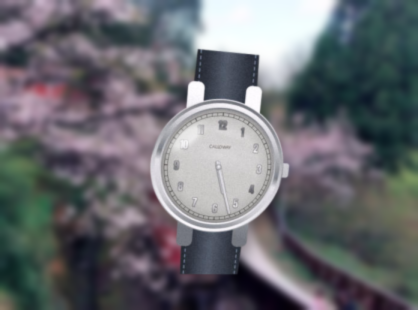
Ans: 5:27
